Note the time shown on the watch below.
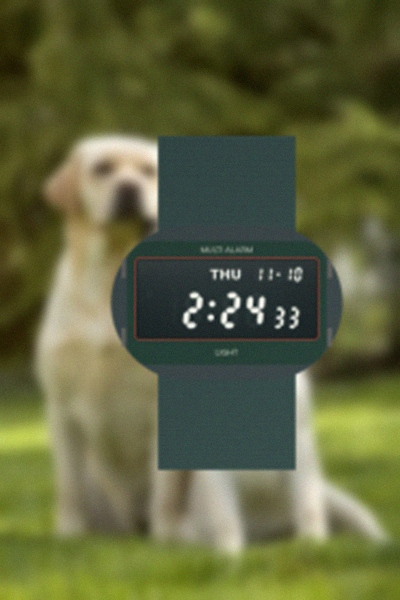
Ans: 2:24:33
